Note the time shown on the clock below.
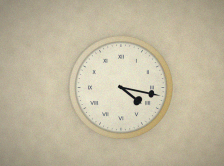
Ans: 4:17
